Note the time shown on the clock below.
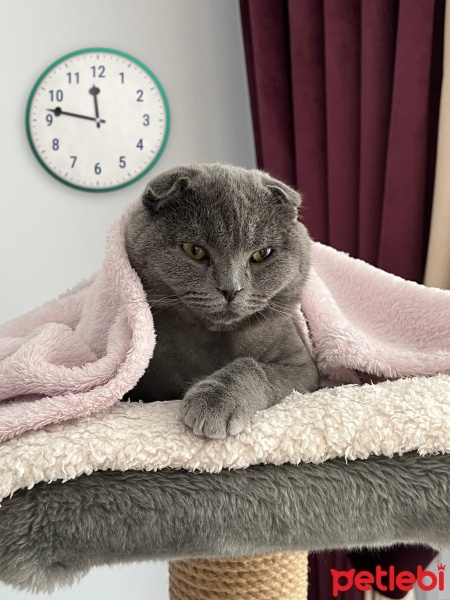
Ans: 11:47
